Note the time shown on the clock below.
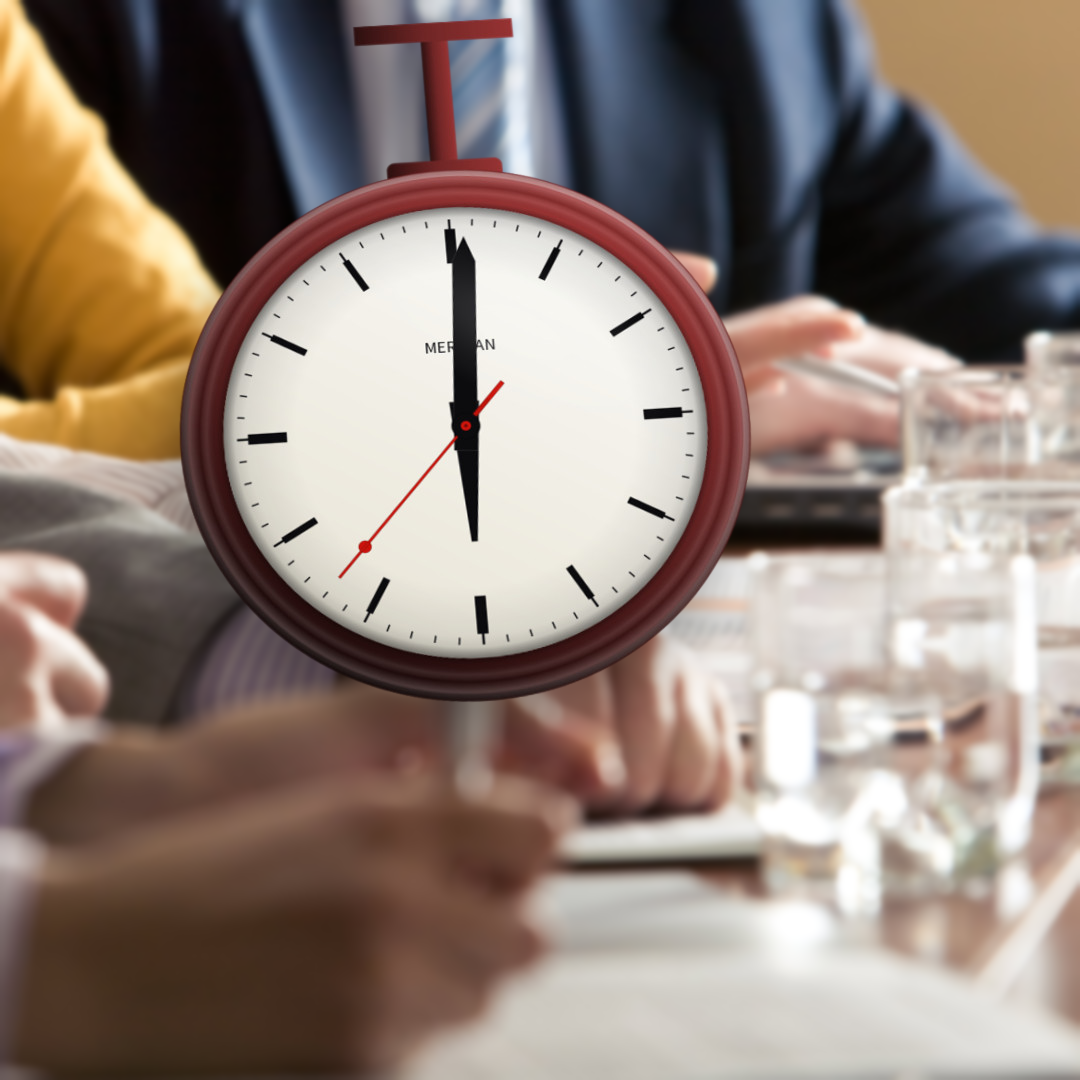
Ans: 6:00:37
